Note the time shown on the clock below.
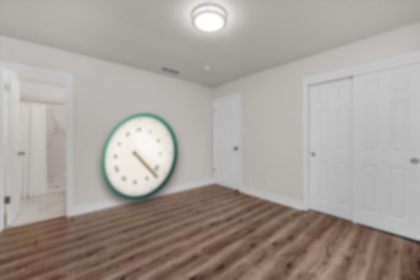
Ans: 4:22
